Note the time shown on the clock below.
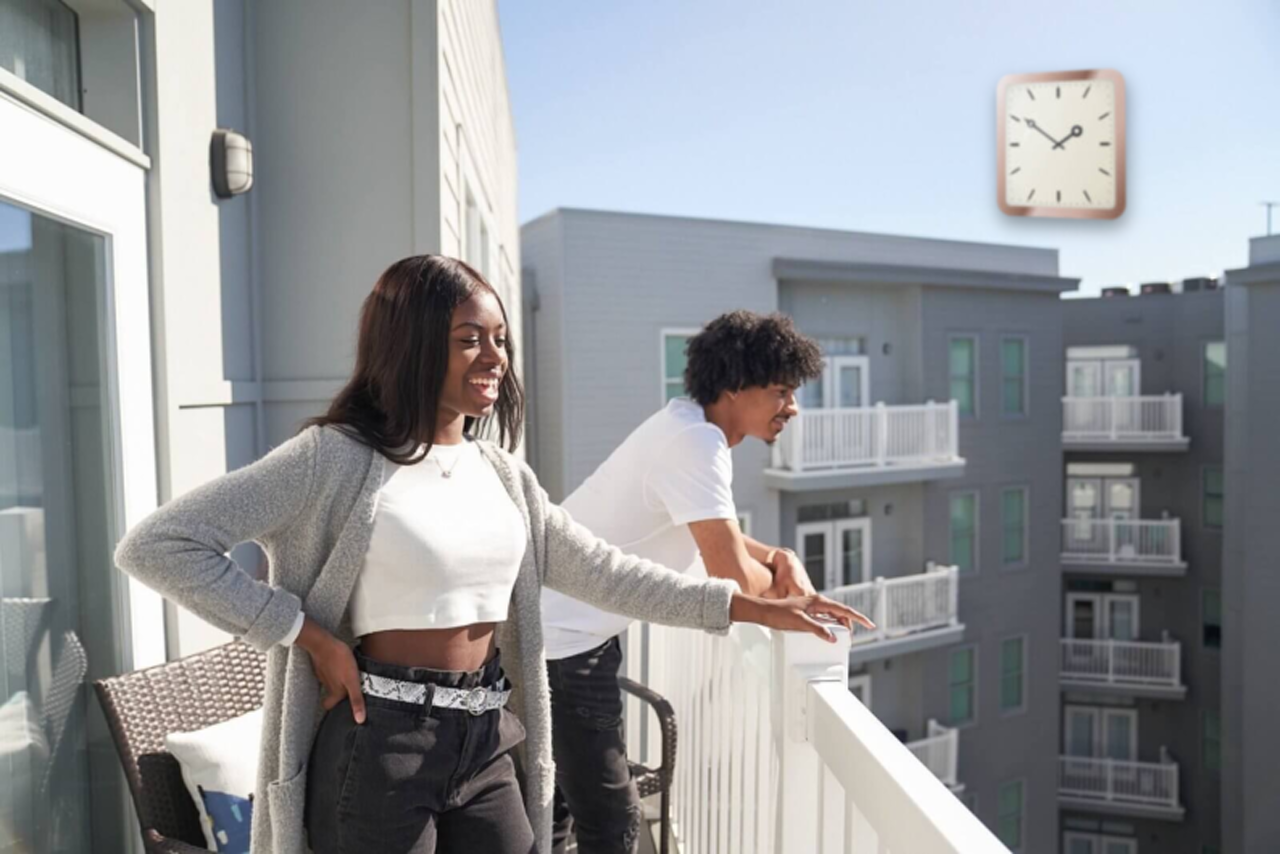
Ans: 1:51
